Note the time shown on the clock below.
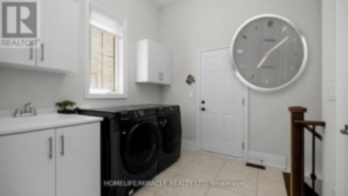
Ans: 7:08
